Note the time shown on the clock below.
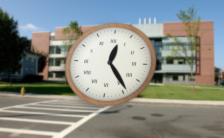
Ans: 12:24
